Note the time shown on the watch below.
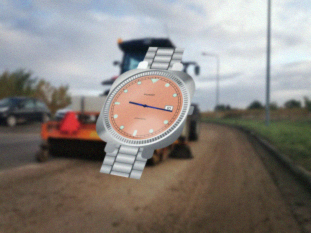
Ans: 9:16
